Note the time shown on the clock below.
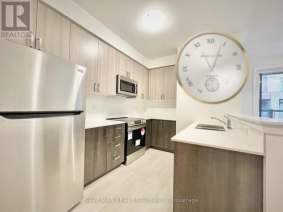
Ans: 11:04
